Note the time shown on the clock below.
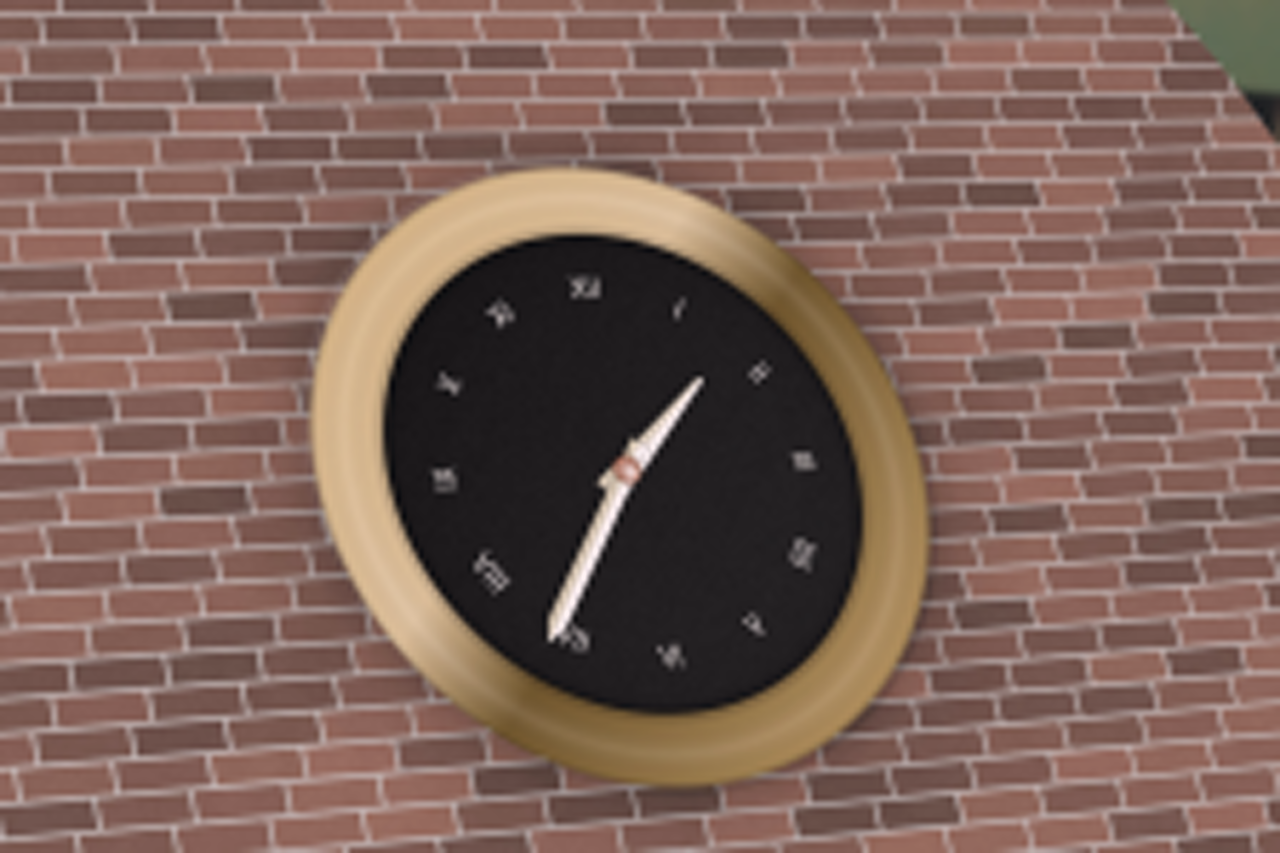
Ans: 1:36
